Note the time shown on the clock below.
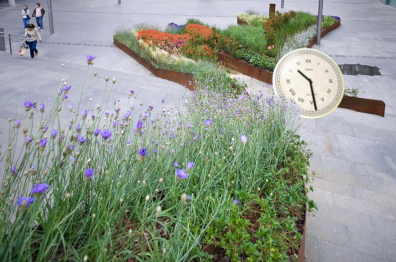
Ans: 10:29
